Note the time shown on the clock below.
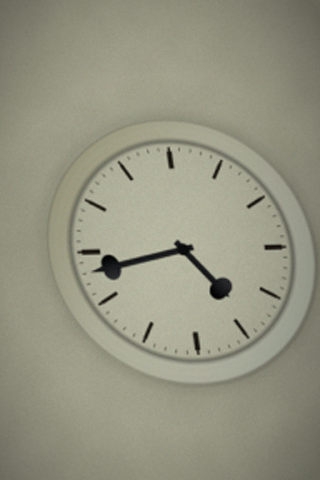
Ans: 4:43
